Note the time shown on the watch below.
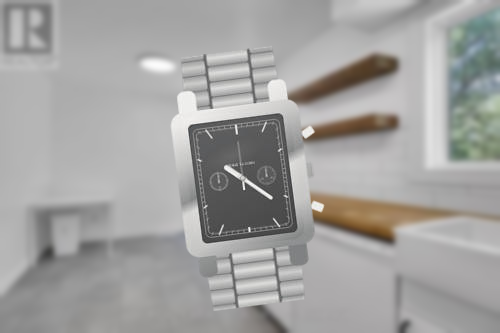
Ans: 10:22
